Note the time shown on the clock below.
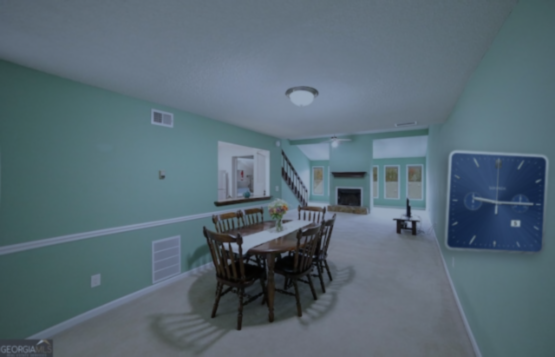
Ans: 9:15
